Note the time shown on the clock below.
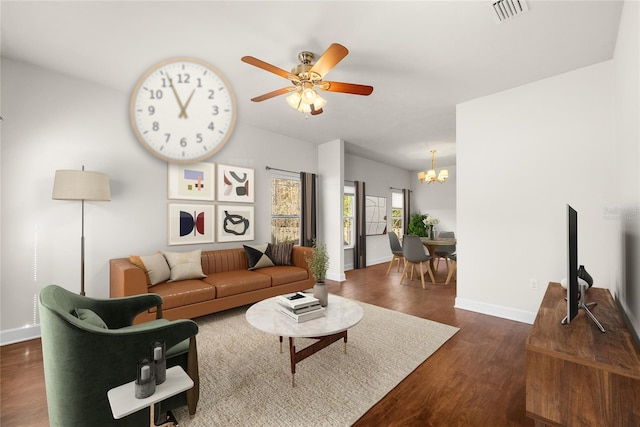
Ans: 12:56
